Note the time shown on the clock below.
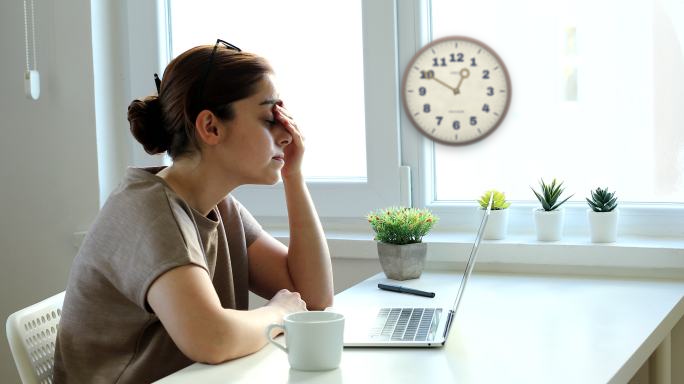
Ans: 12:50
